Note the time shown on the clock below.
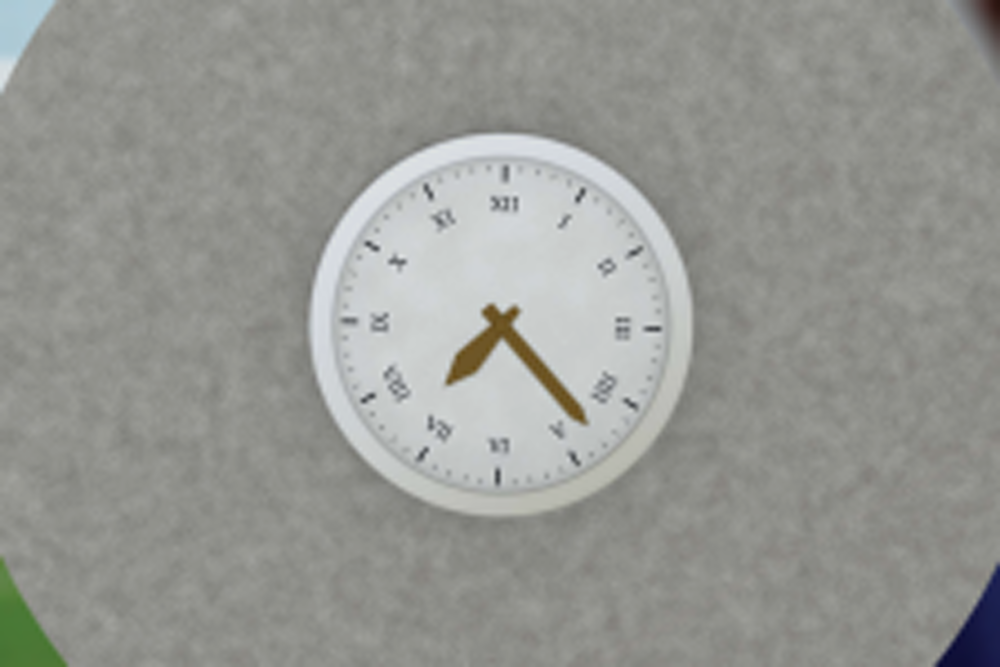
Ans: 7:23
